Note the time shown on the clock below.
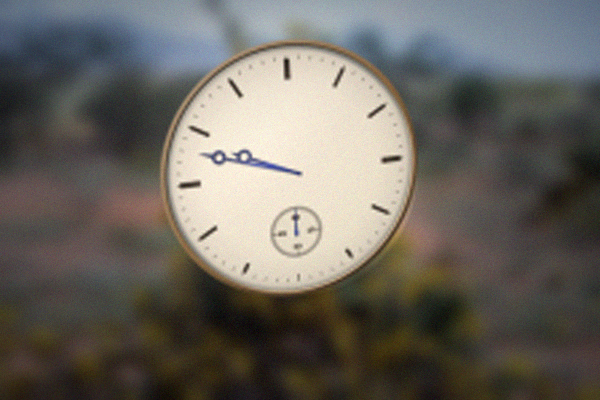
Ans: 9:48
